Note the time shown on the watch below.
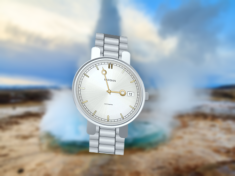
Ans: 2:57
